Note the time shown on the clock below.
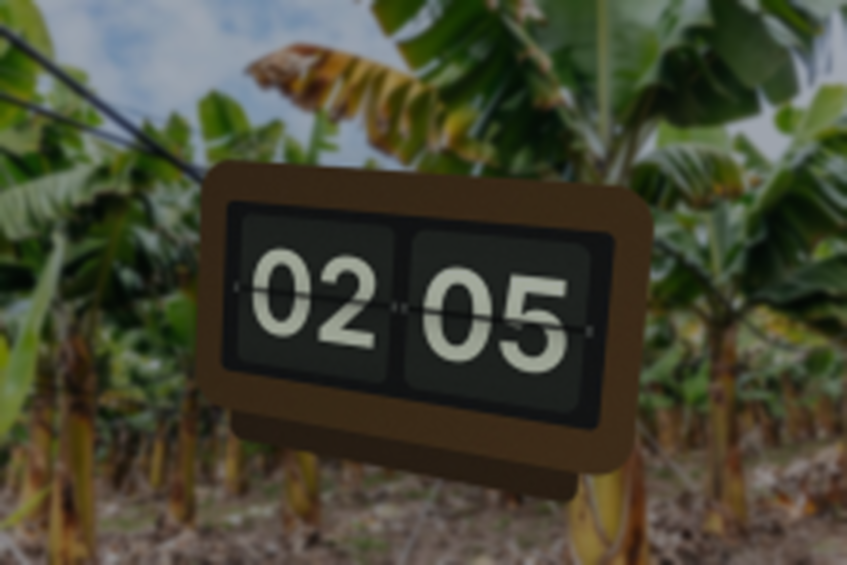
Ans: 2:05
